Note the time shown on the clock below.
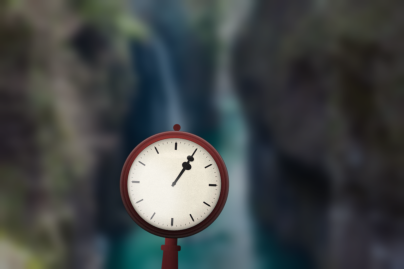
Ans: 1:05
